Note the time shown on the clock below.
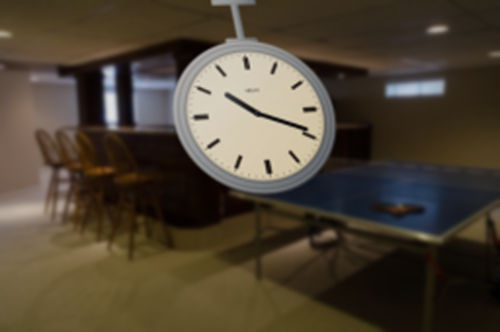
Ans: 10:19
